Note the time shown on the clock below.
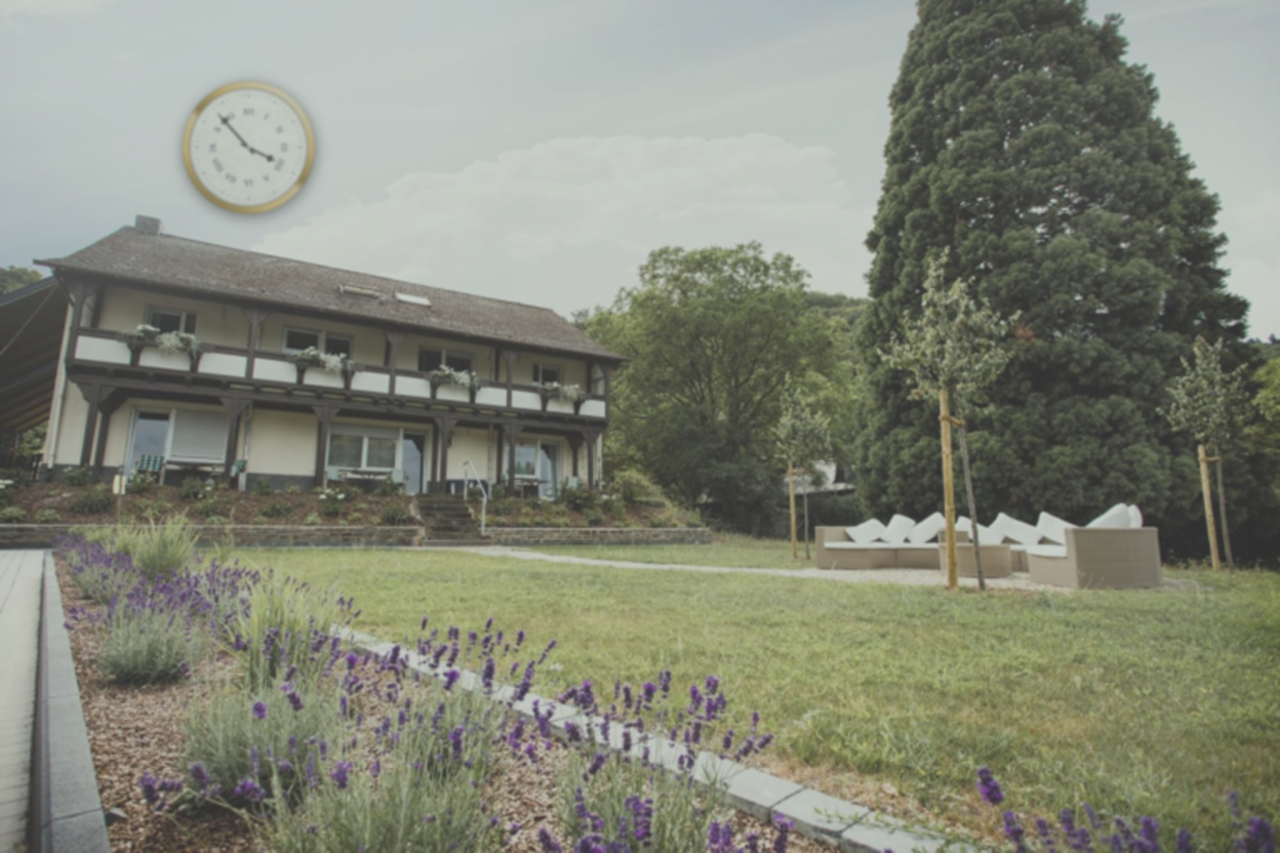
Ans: 3:53
